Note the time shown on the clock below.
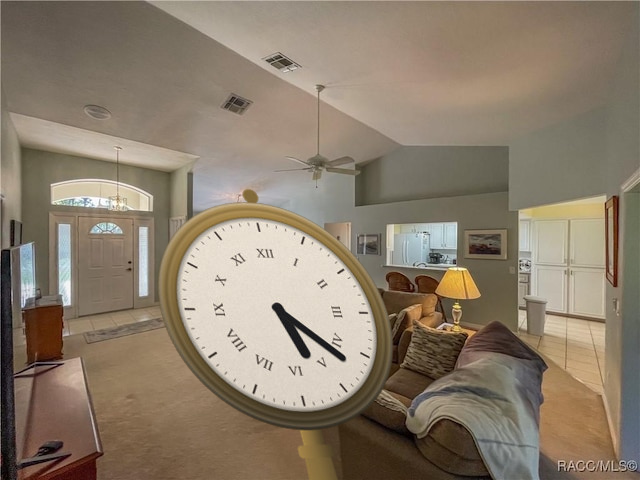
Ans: 5:22
